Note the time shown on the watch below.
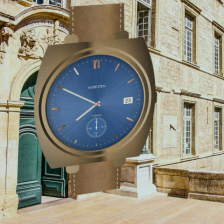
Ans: 7:50
